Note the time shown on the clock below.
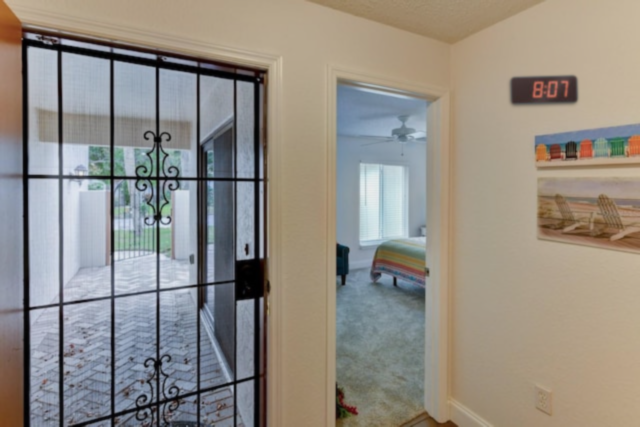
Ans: 8:07
